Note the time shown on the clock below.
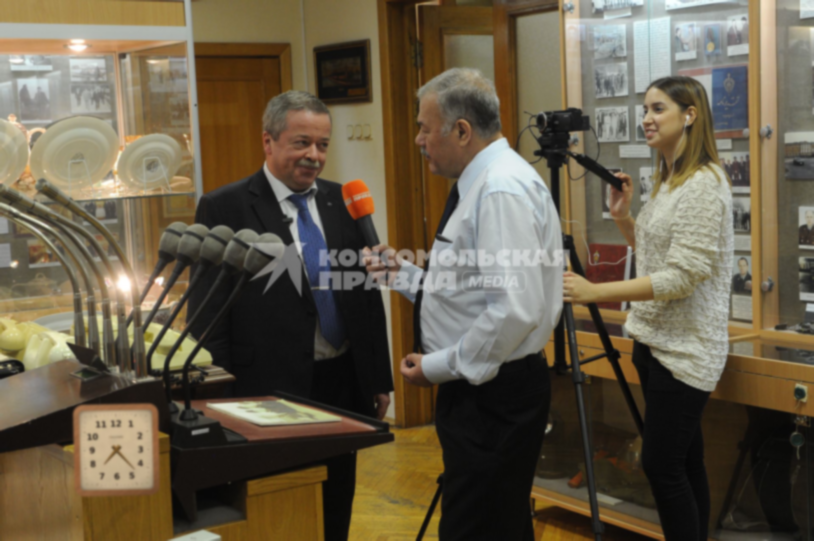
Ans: 7:23
